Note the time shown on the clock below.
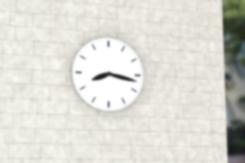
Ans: 8:17
